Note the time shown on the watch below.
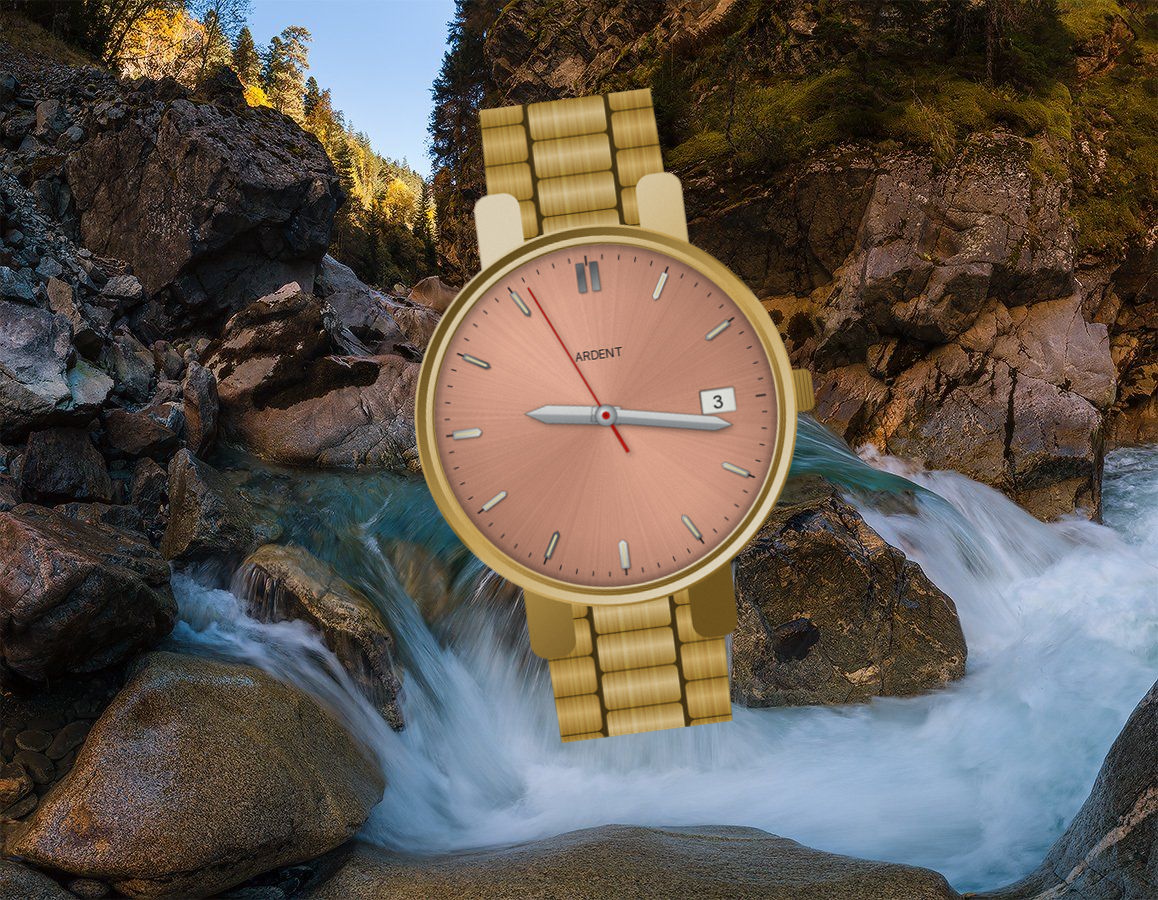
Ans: 9:16:56
